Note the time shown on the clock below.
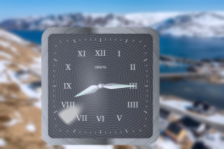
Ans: 8:15
